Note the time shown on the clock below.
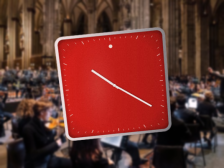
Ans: 10:21
